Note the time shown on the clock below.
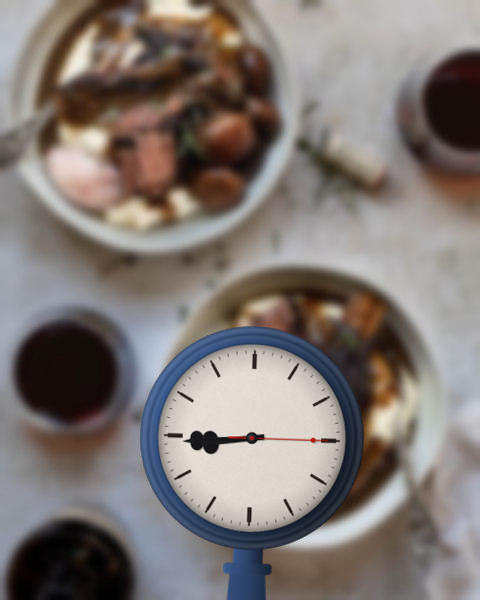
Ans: 8:44:15
